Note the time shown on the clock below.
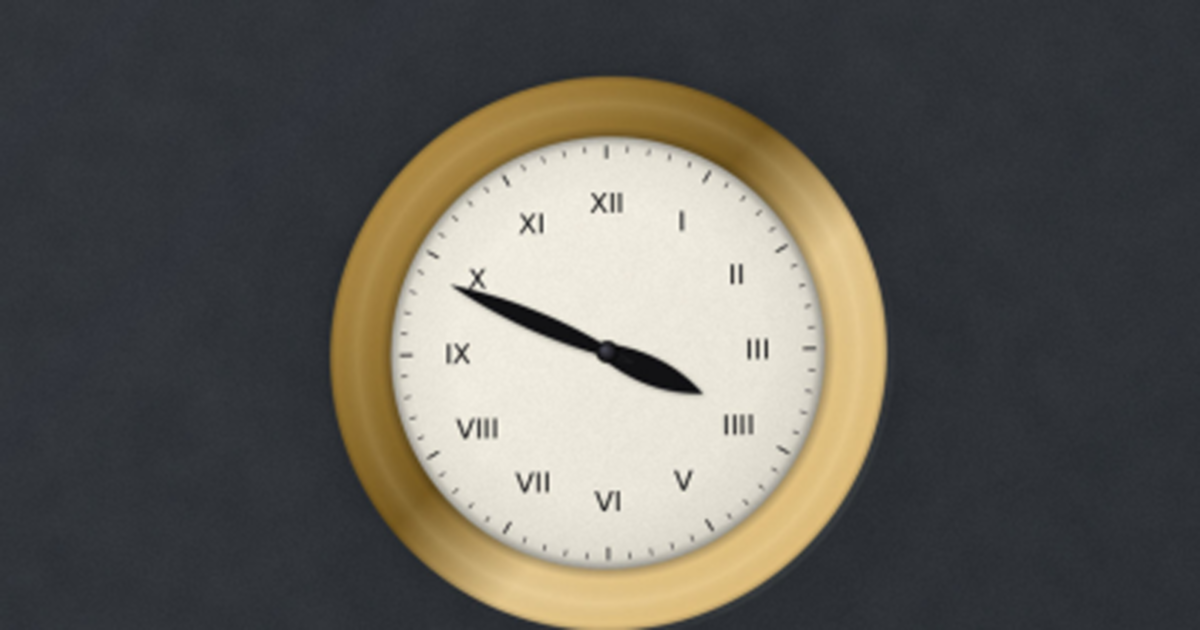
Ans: 3:49
